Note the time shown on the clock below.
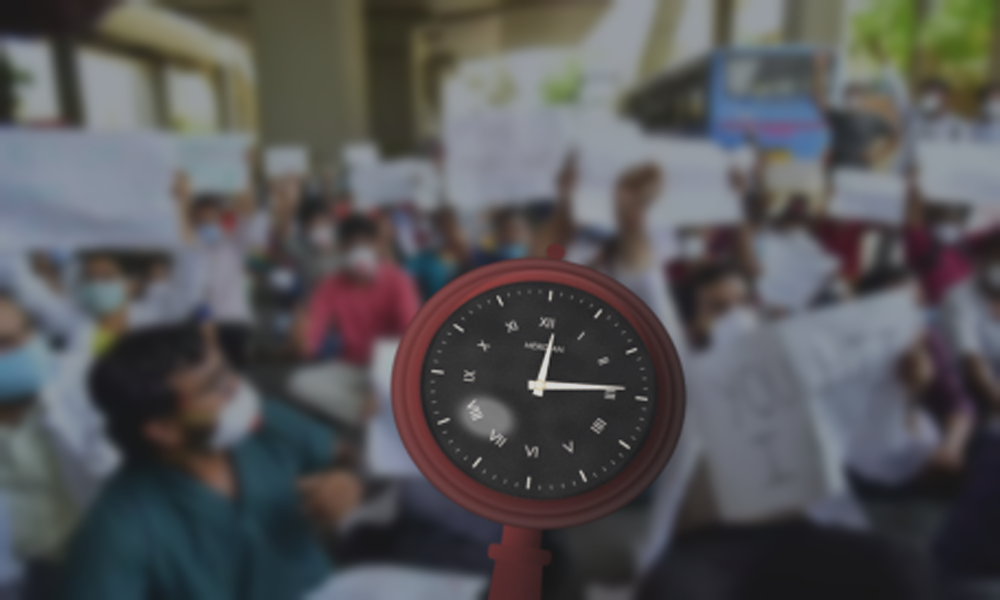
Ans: 12:14
